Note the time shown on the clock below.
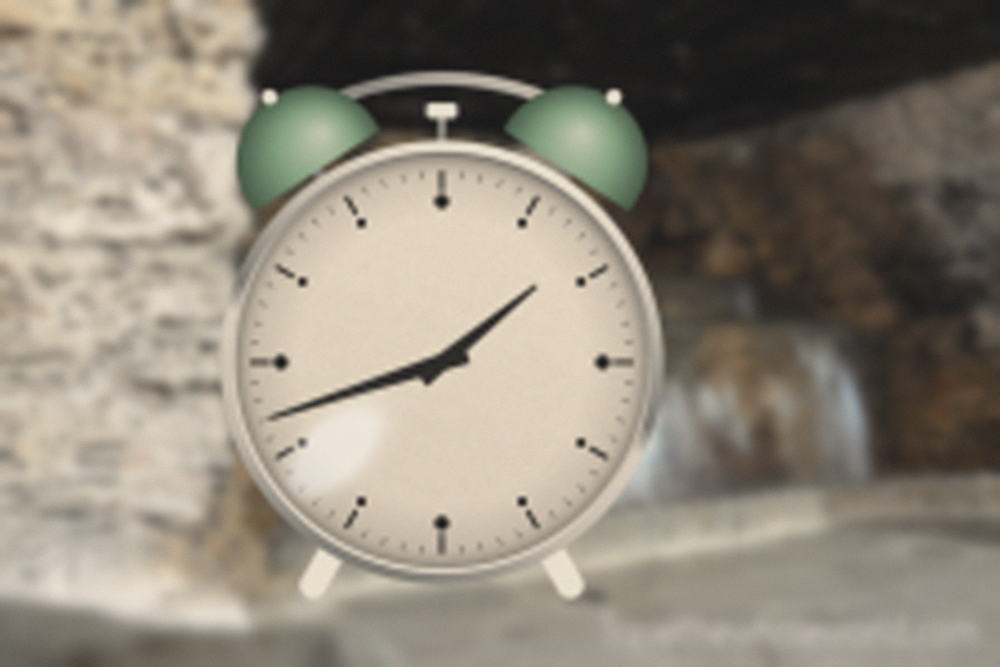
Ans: 1:42
